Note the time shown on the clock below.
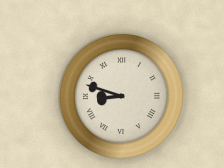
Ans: 8:48
